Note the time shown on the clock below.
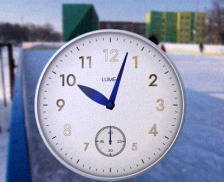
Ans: 10:03
